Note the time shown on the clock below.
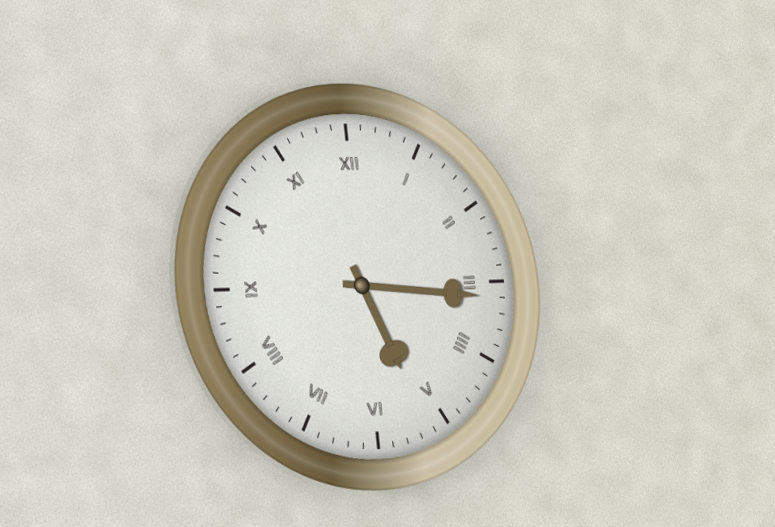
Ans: 5:16
